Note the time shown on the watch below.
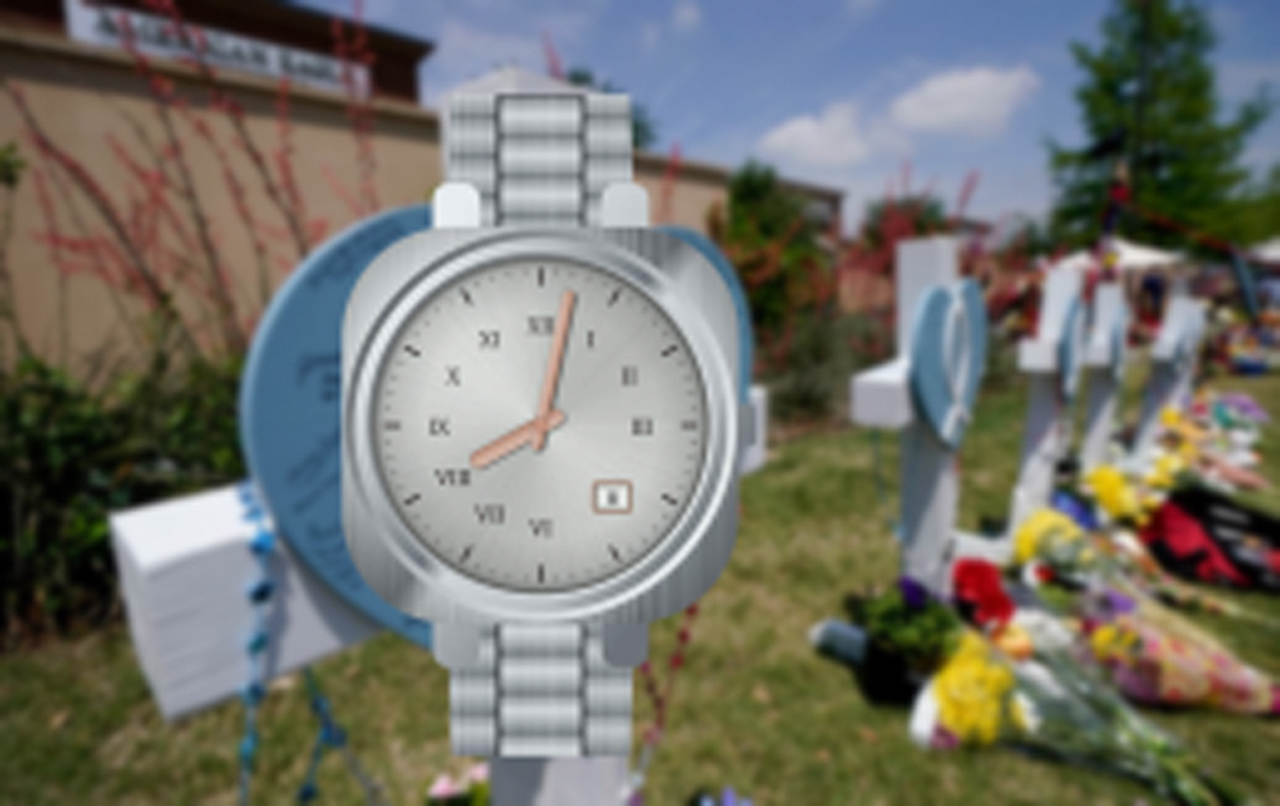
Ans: 8:02
